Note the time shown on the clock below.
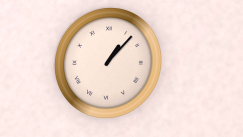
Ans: 1:07
